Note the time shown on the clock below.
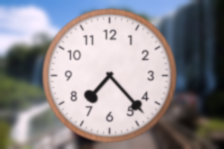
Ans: 7:23
